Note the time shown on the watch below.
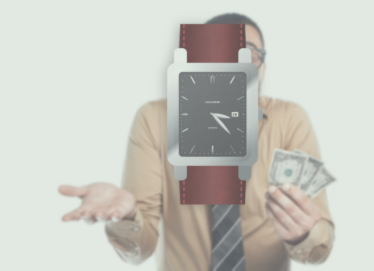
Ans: 3:23
